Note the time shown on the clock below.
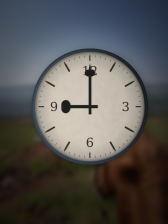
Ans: 9:00
